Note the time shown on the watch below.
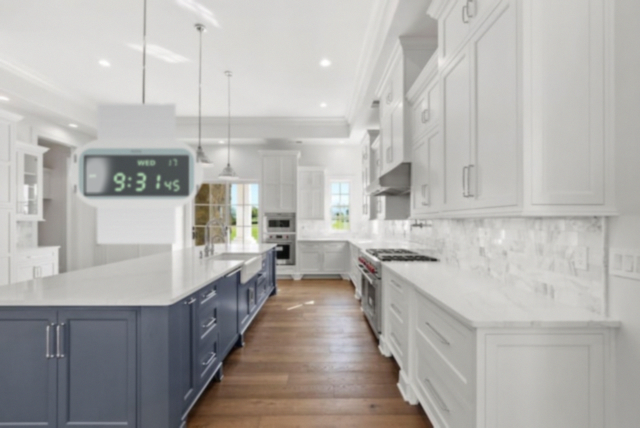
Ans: 9:31:45
